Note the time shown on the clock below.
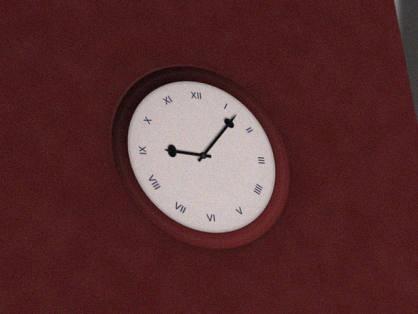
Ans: 9:07
